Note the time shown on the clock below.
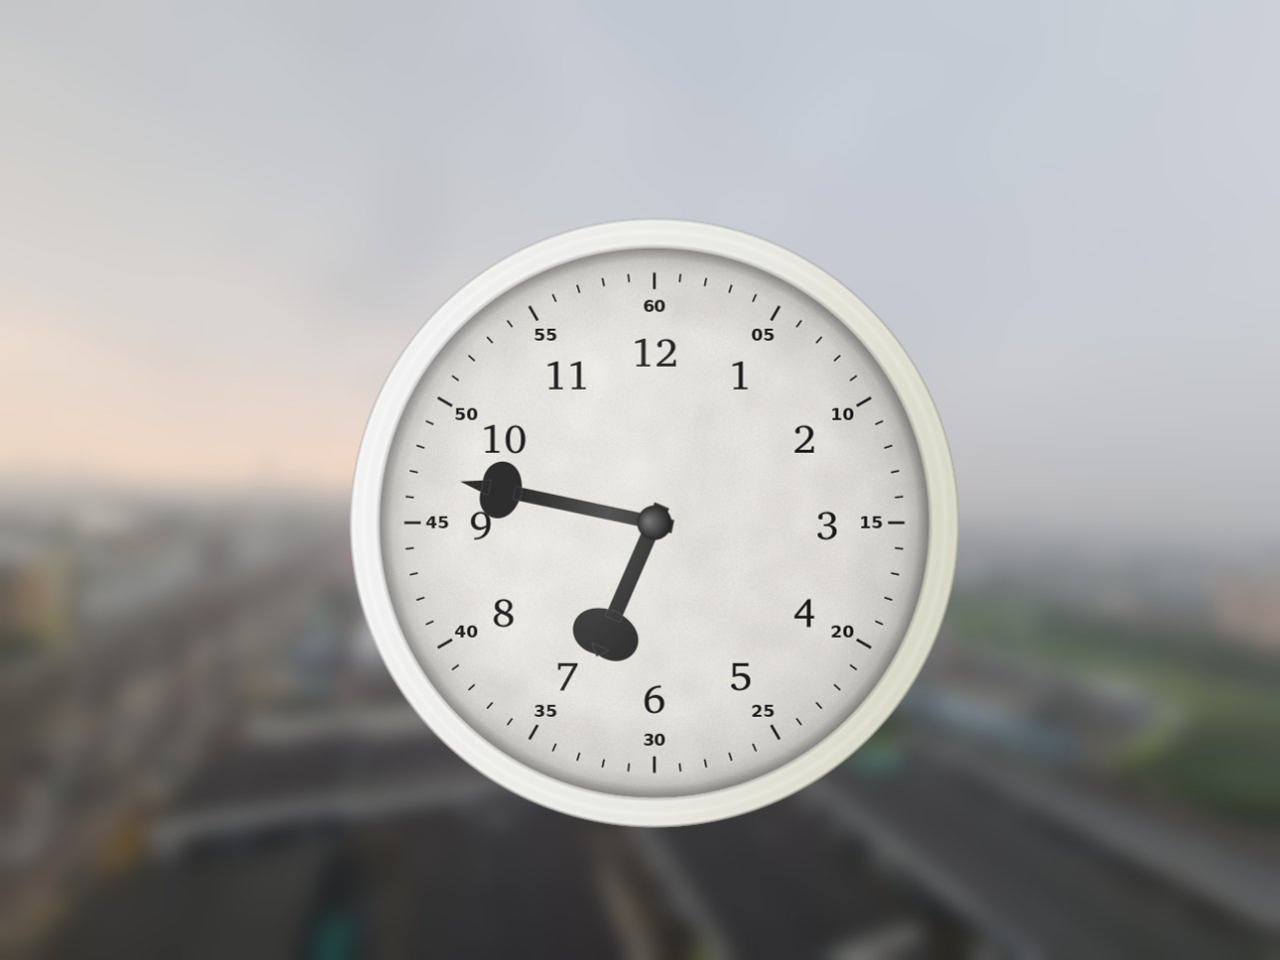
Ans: 6:47
